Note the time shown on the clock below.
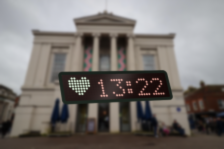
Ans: 13:22
